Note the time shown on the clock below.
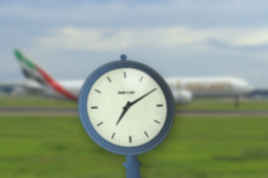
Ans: 7:10
